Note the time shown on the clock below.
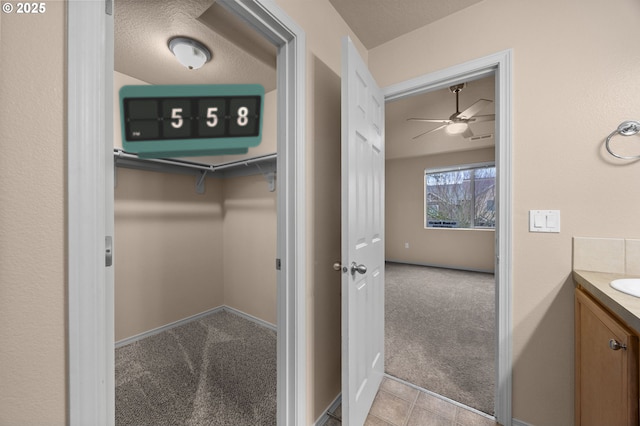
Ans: 5:58
